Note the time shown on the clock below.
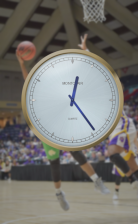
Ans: 12:24
